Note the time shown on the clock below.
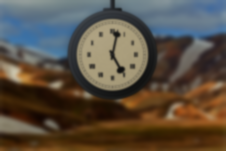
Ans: 5:02
